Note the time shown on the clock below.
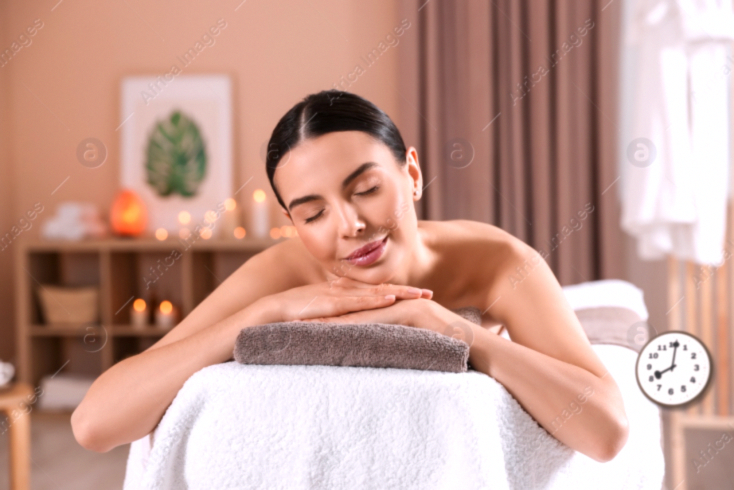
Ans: 8:01
